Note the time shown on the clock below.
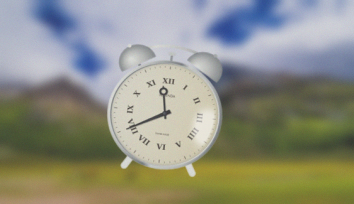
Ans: 11:40
